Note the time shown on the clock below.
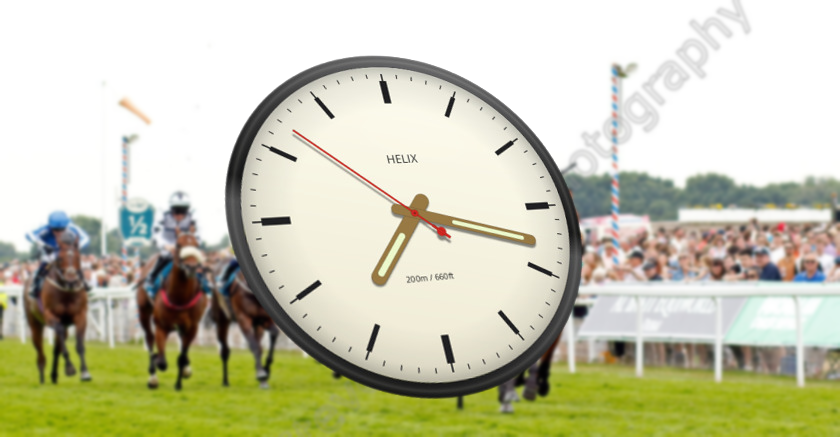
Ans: 7:17:52
